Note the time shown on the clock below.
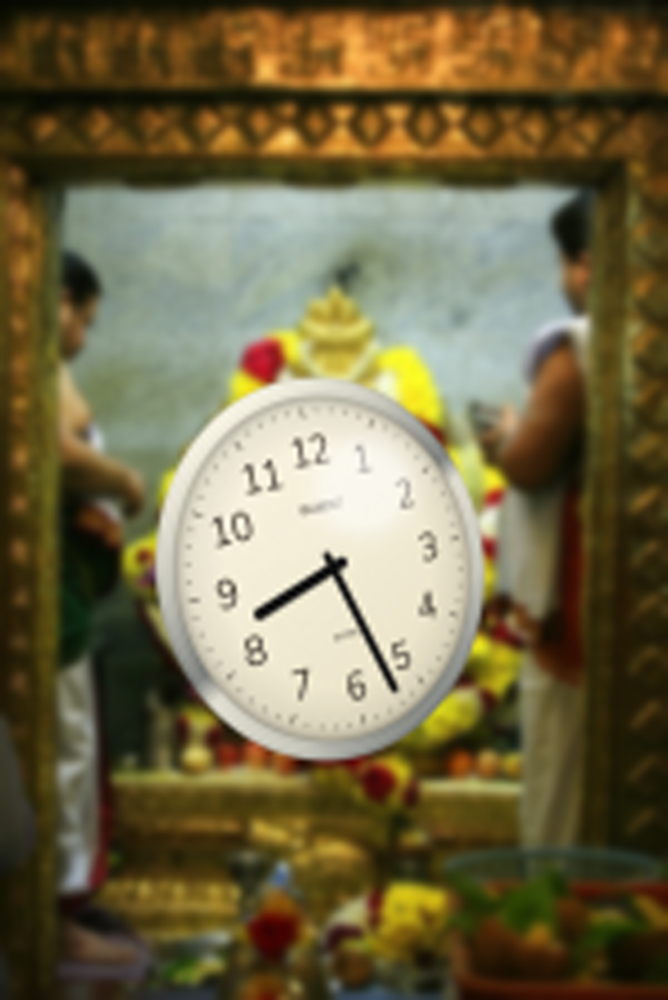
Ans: 8:27
